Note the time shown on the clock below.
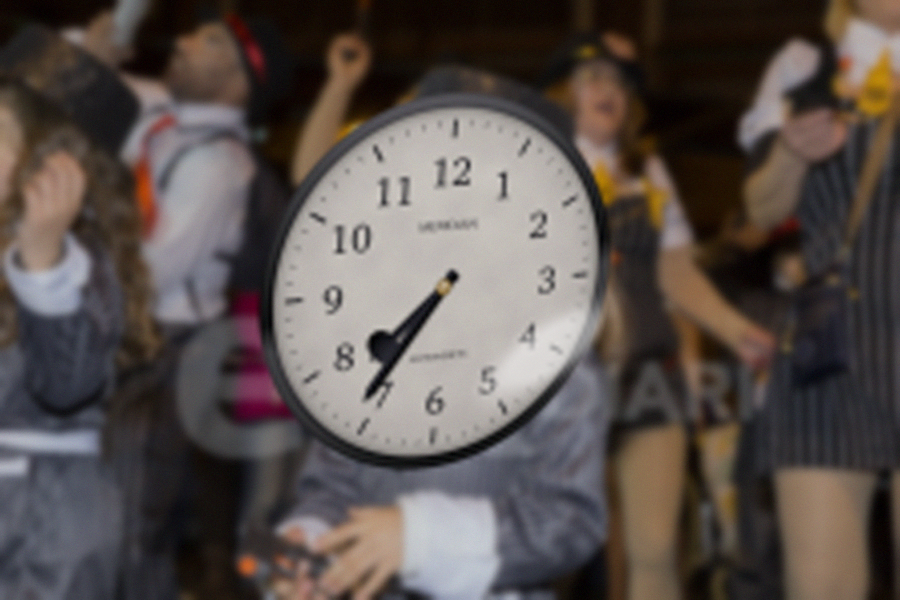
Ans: 7:36
